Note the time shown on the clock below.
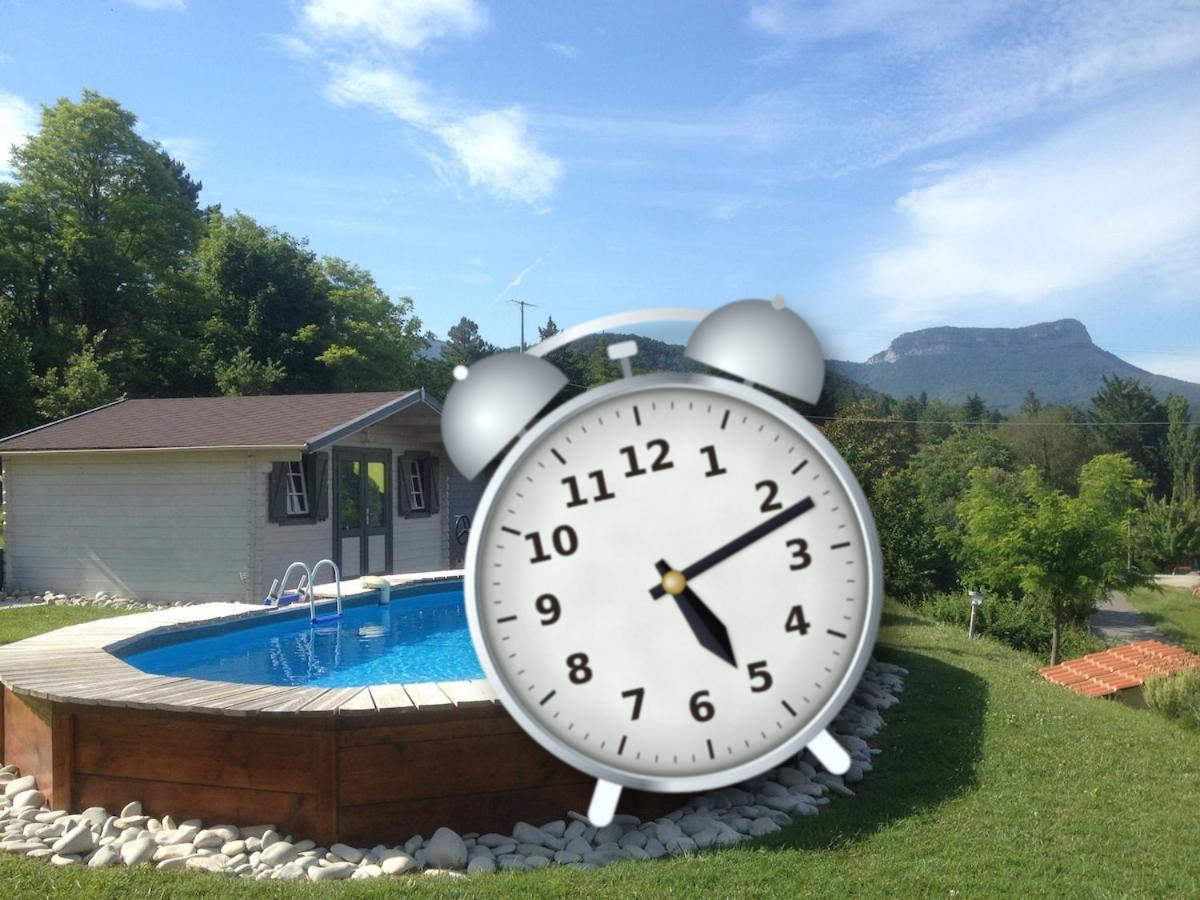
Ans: 5:12
